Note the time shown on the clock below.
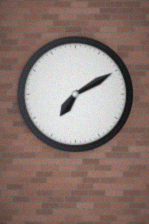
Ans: 7:10
